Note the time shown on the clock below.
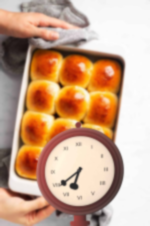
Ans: 6:39
